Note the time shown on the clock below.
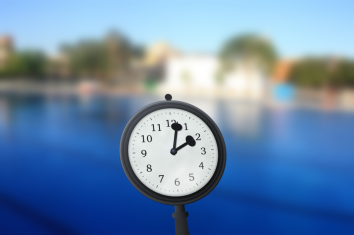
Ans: 2:02
